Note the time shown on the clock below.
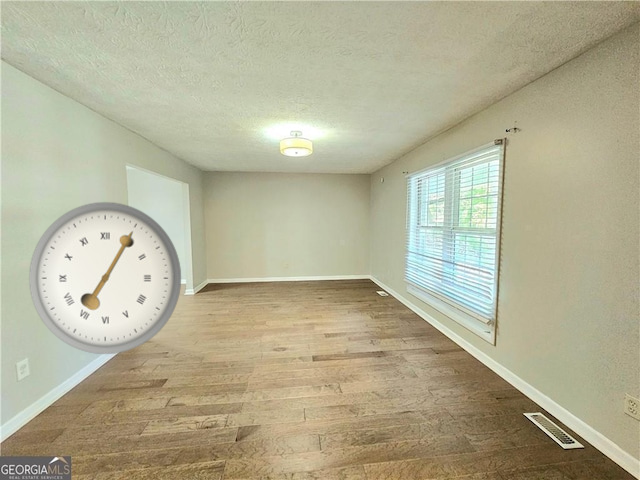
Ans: 7:05
